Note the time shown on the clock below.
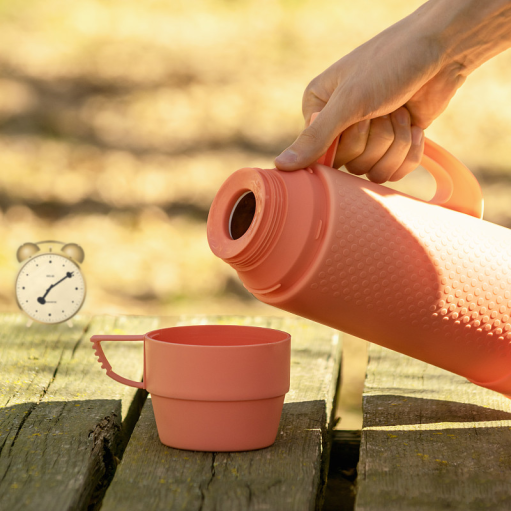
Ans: 7:09
